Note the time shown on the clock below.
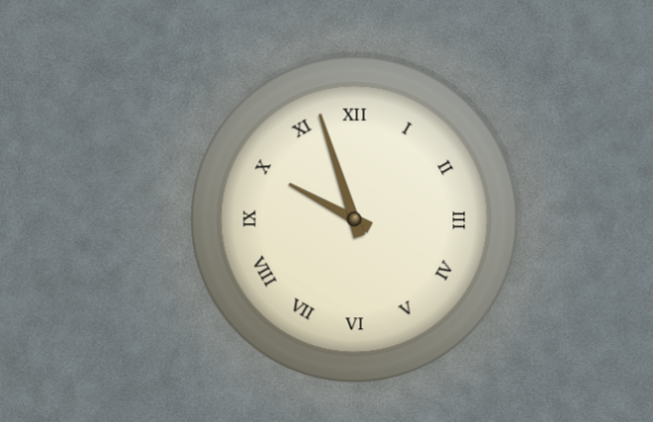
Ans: 9:57
